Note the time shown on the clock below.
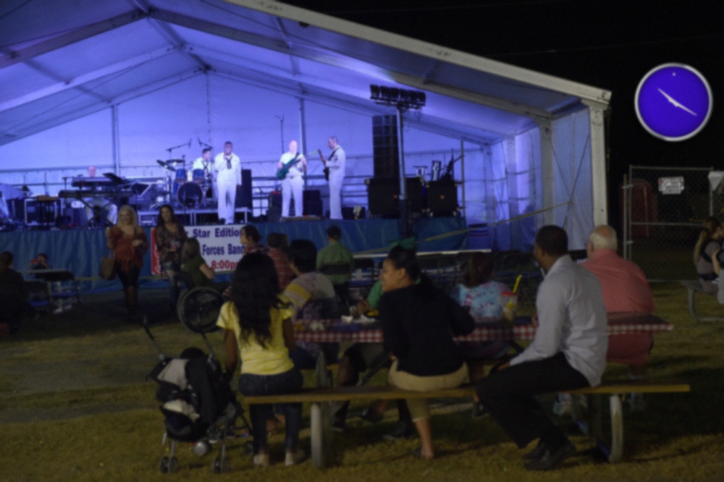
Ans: 10:20
